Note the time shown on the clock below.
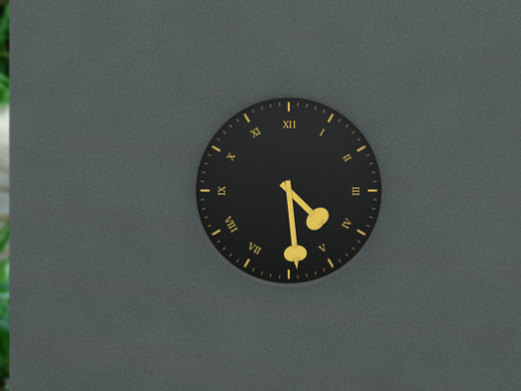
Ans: 4:29
